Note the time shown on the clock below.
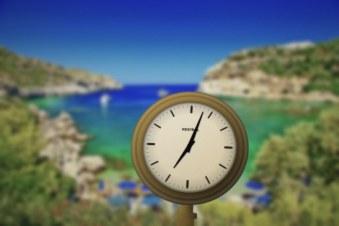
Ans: 7:03
